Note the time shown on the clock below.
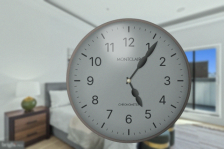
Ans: 5:06
